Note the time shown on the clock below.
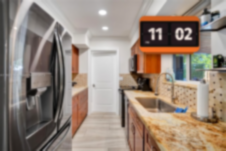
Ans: 11:02
